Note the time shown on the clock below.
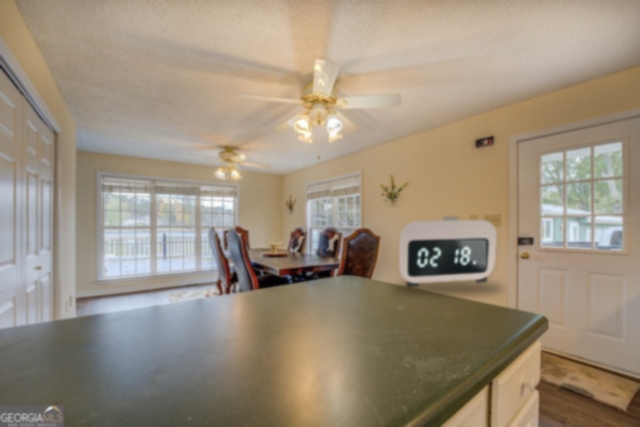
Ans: 2:18
